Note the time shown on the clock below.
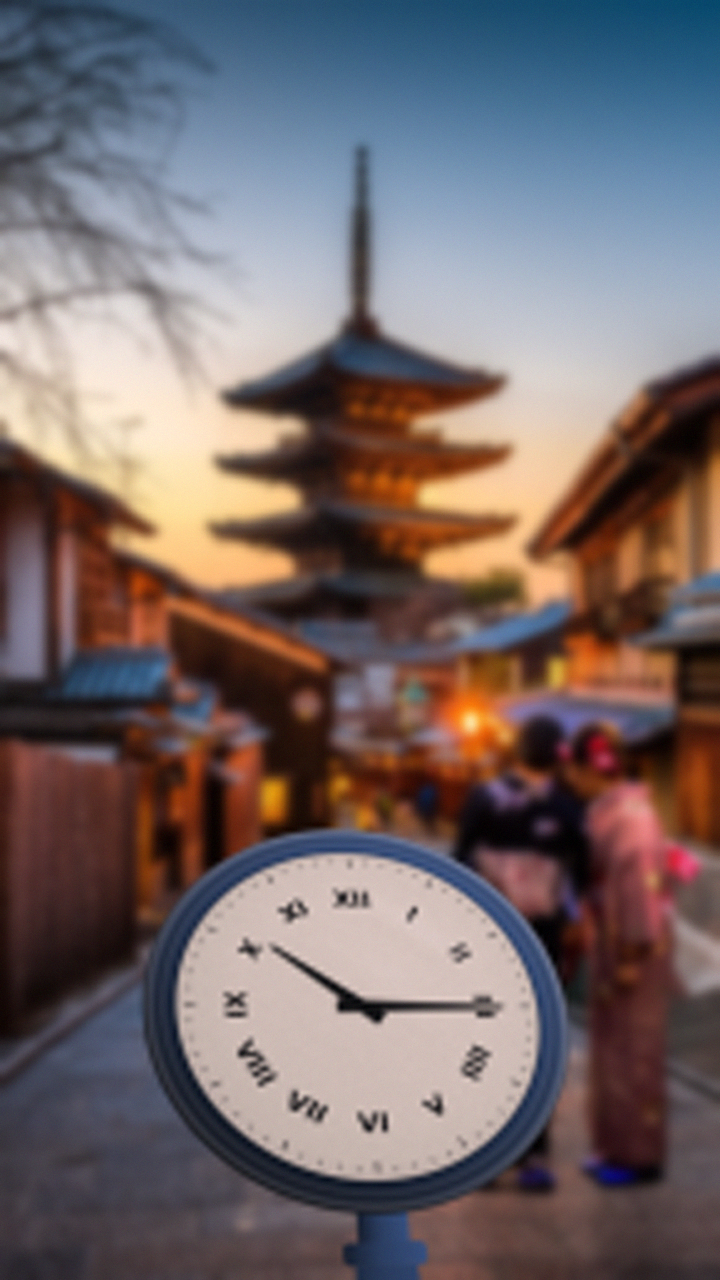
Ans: 10:15
